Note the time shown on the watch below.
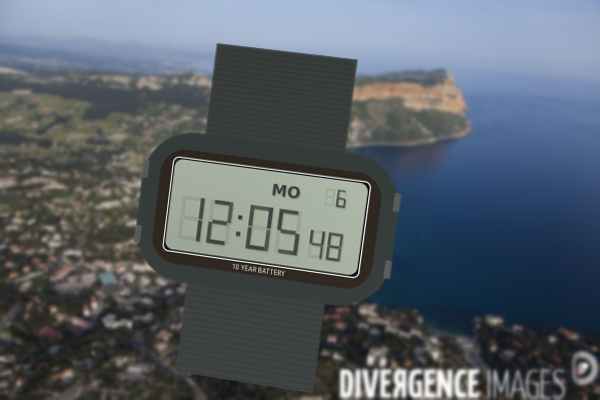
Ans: 12:05:48
